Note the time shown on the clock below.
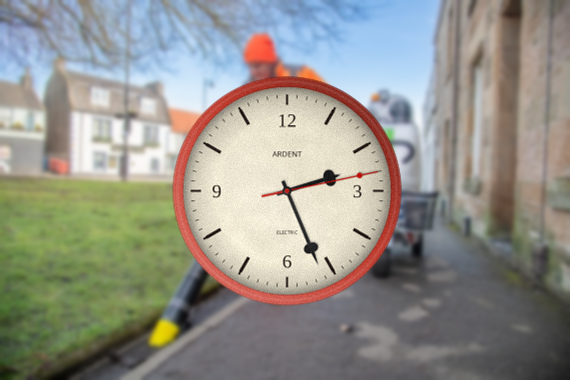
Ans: 2:26:13
